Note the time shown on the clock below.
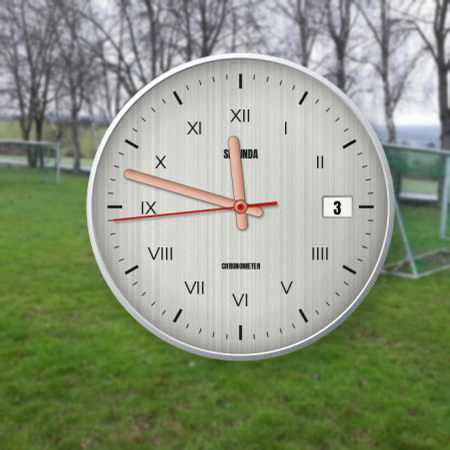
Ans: 11:47:44
